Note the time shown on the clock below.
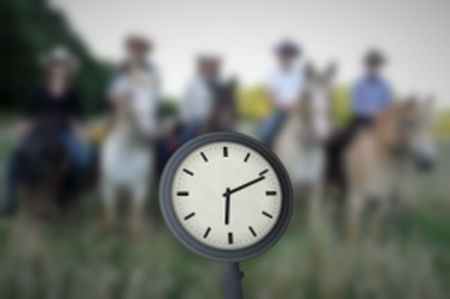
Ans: 6:11
